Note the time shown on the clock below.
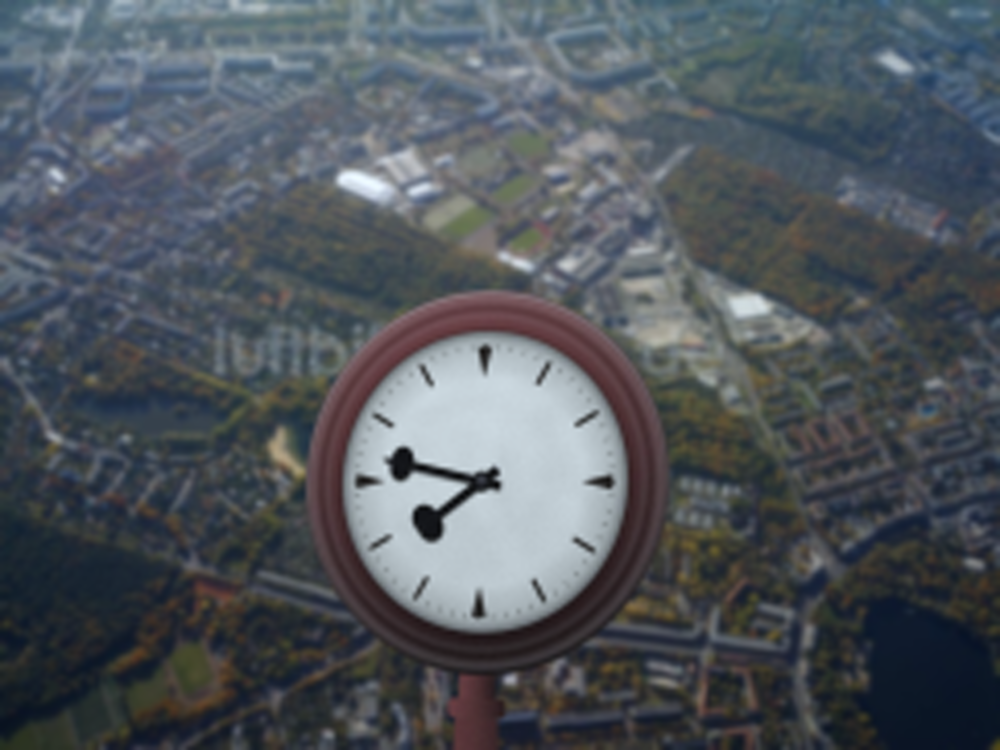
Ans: 7:47
